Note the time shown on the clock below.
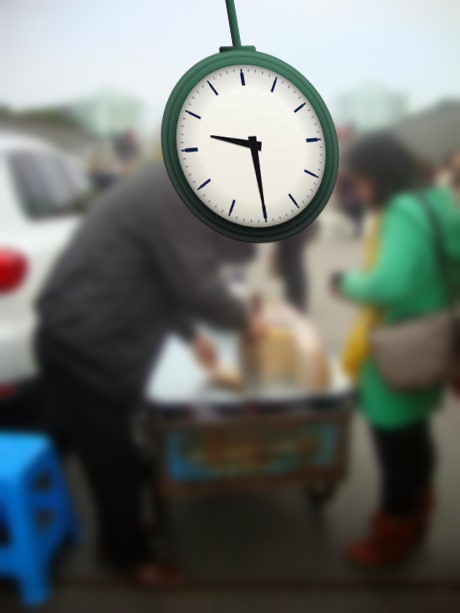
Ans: 9:30
